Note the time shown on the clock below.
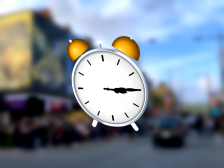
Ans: 3:15
